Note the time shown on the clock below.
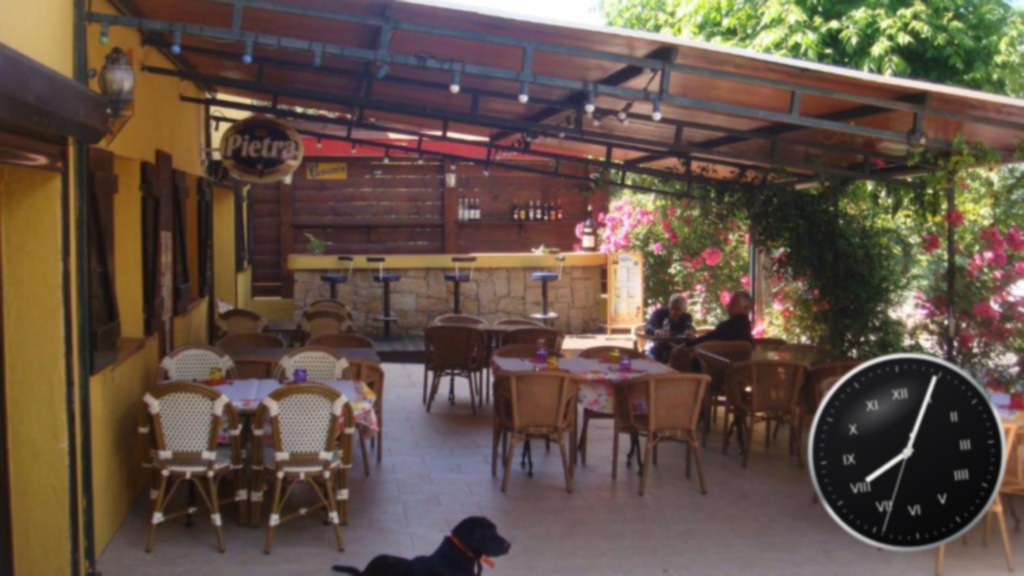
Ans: 8:04:34
